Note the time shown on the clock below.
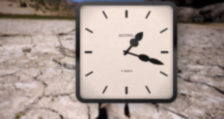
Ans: 1:18
